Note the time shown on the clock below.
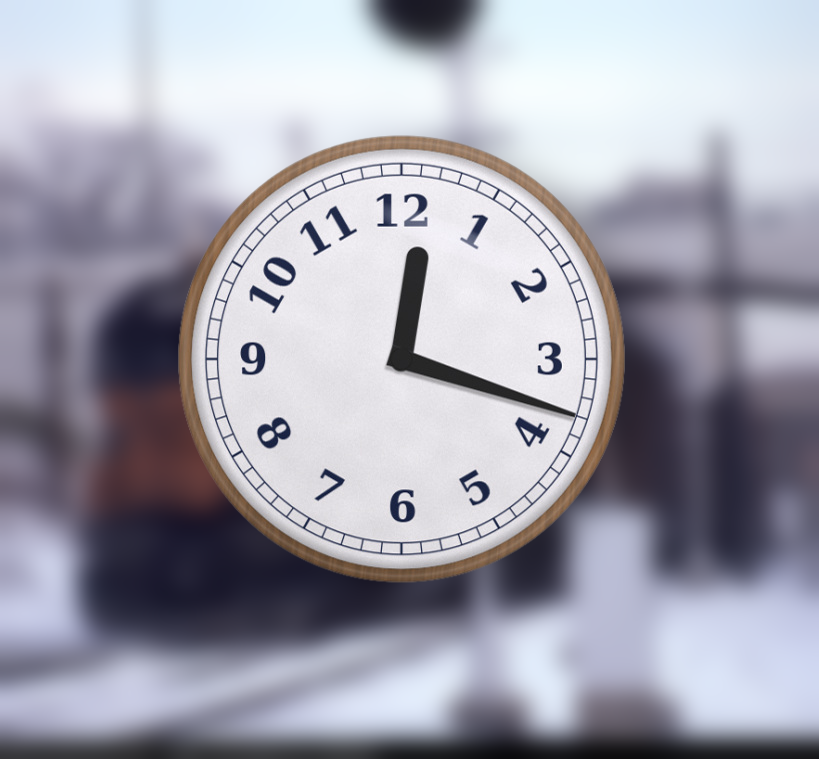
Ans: 12:18
